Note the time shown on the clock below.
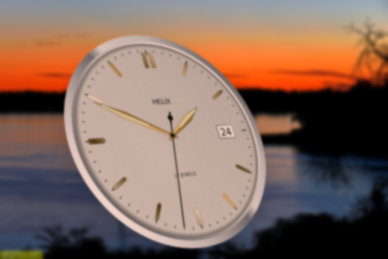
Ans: 1:49:32
